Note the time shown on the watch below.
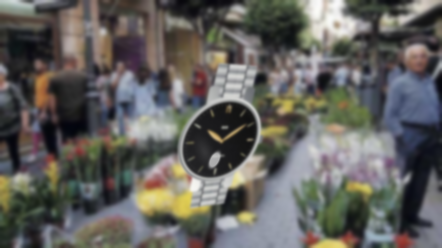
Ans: 10:09
